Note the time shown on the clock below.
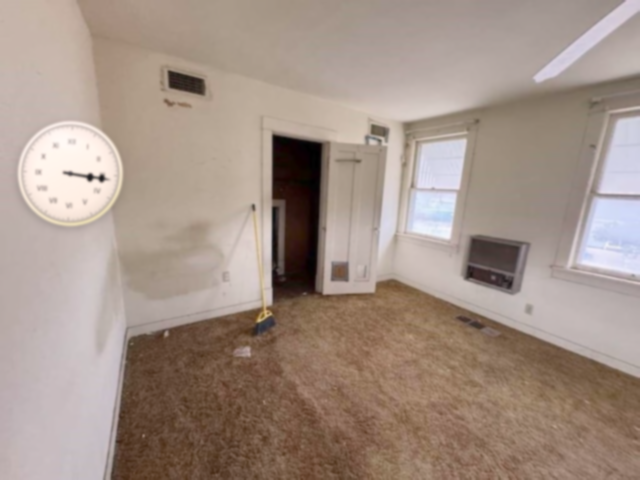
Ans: 3:16
